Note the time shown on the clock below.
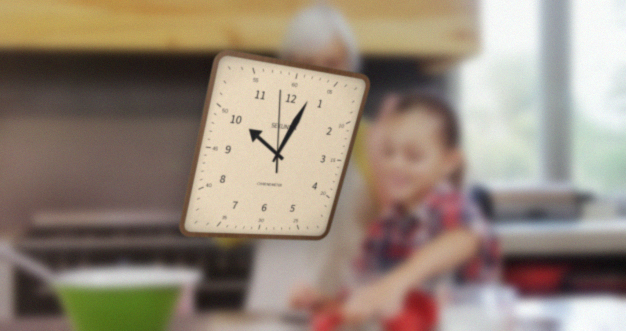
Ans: 10:02:58
